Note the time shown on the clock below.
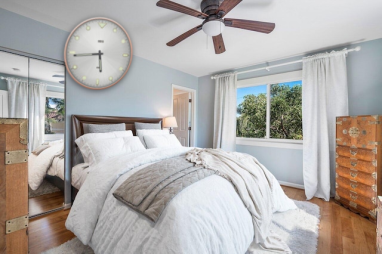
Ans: 5:44
